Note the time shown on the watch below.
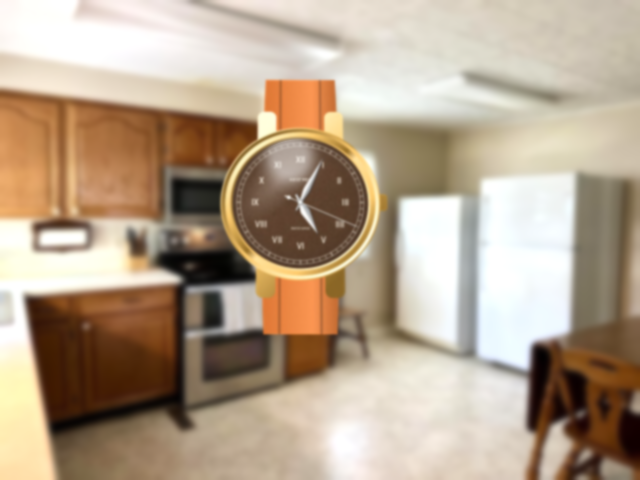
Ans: 5:04:19
